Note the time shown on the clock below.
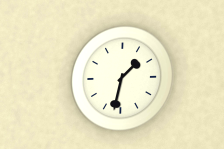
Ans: 1:32
